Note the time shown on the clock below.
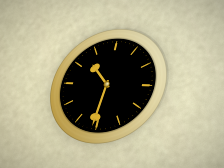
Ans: 10:31
